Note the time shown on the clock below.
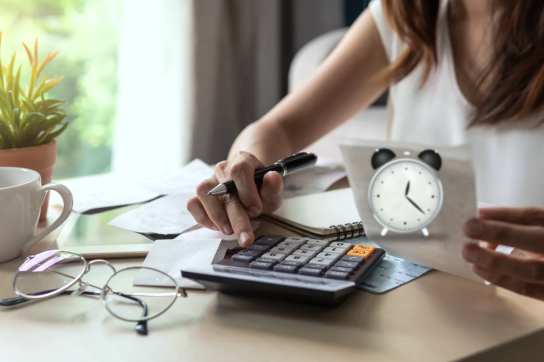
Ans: 12:22
